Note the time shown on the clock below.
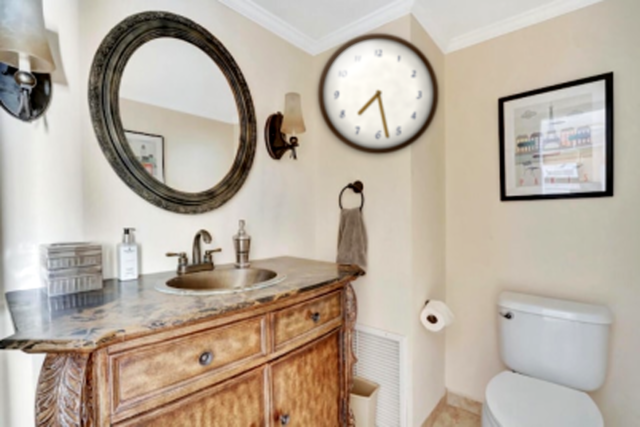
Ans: 7:28
